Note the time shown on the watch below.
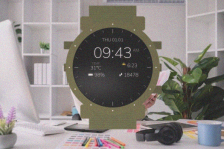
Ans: 9:43
